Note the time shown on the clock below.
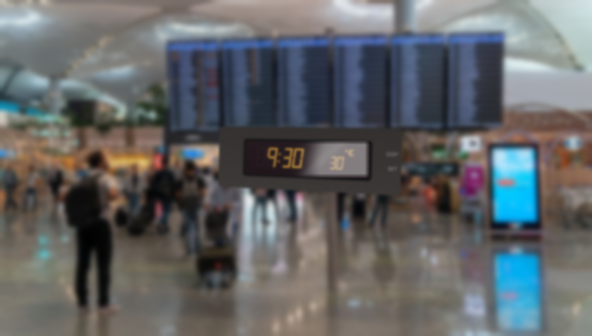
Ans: 9:30
